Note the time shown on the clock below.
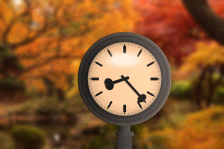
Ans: 8:23
